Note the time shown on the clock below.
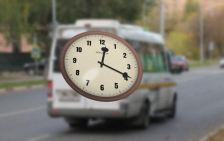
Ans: 12:19
